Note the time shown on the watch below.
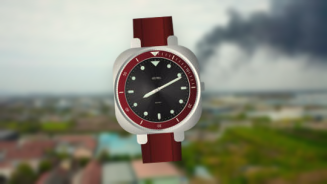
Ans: 8:11
